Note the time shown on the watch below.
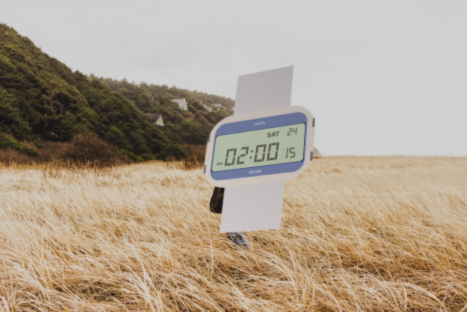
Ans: 2:00:15
